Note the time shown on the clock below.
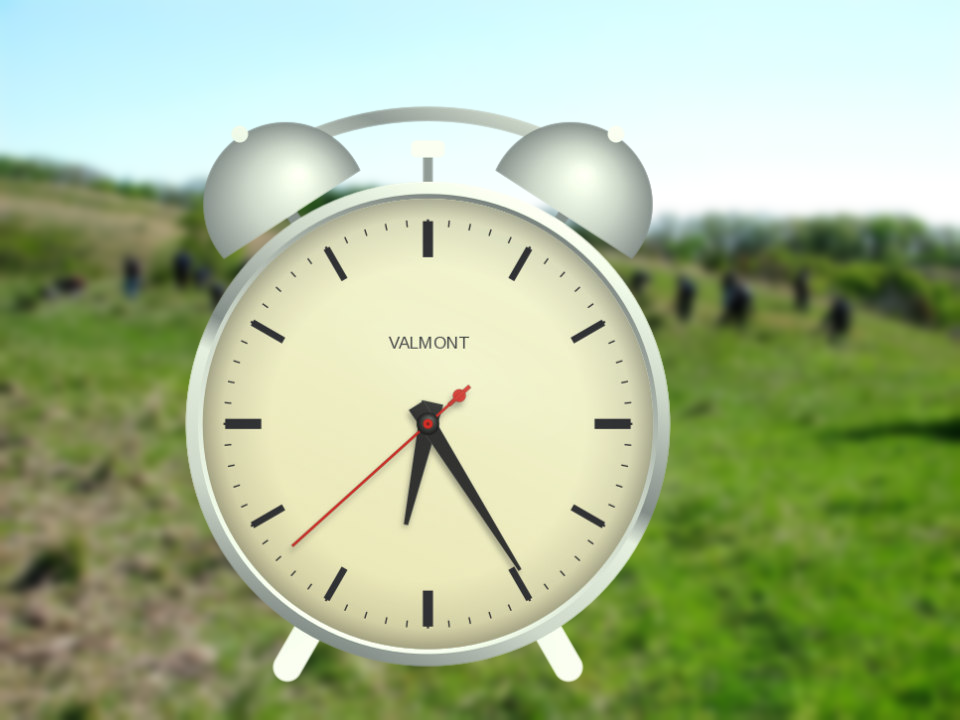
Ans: 6:24:38
